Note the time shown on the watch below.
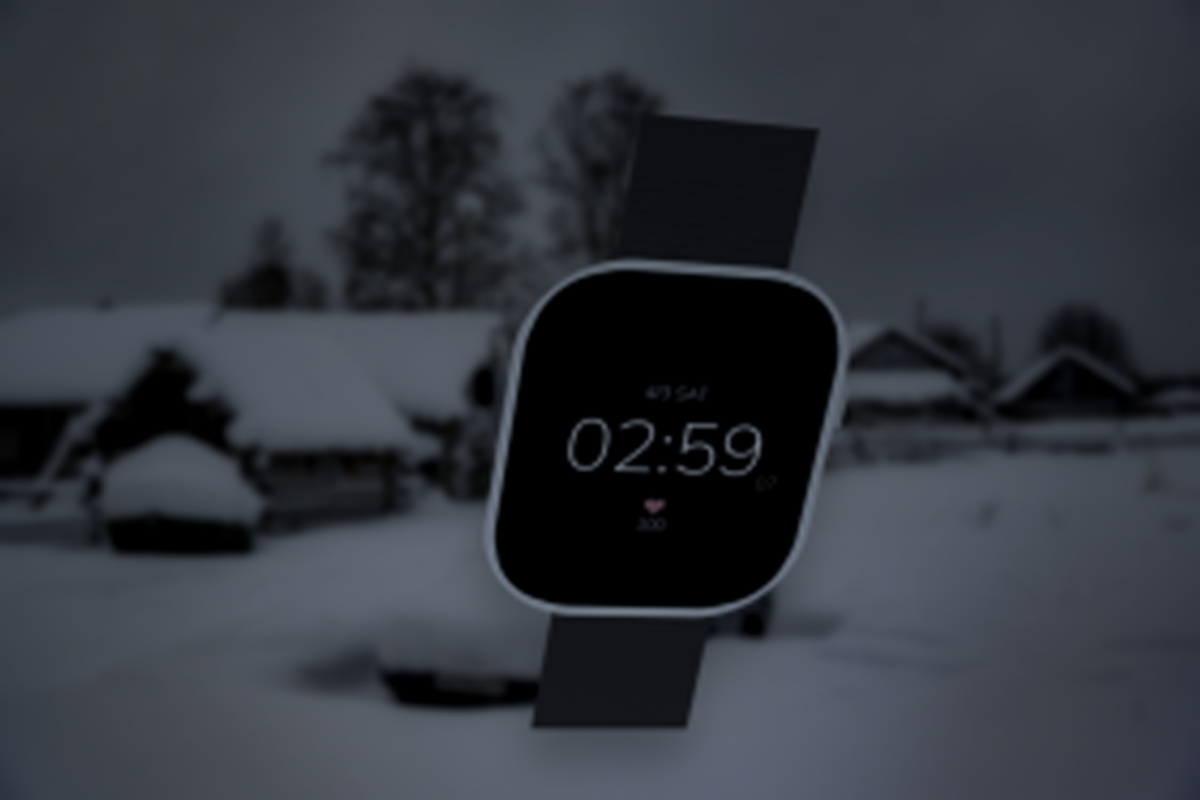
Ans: 2:59
